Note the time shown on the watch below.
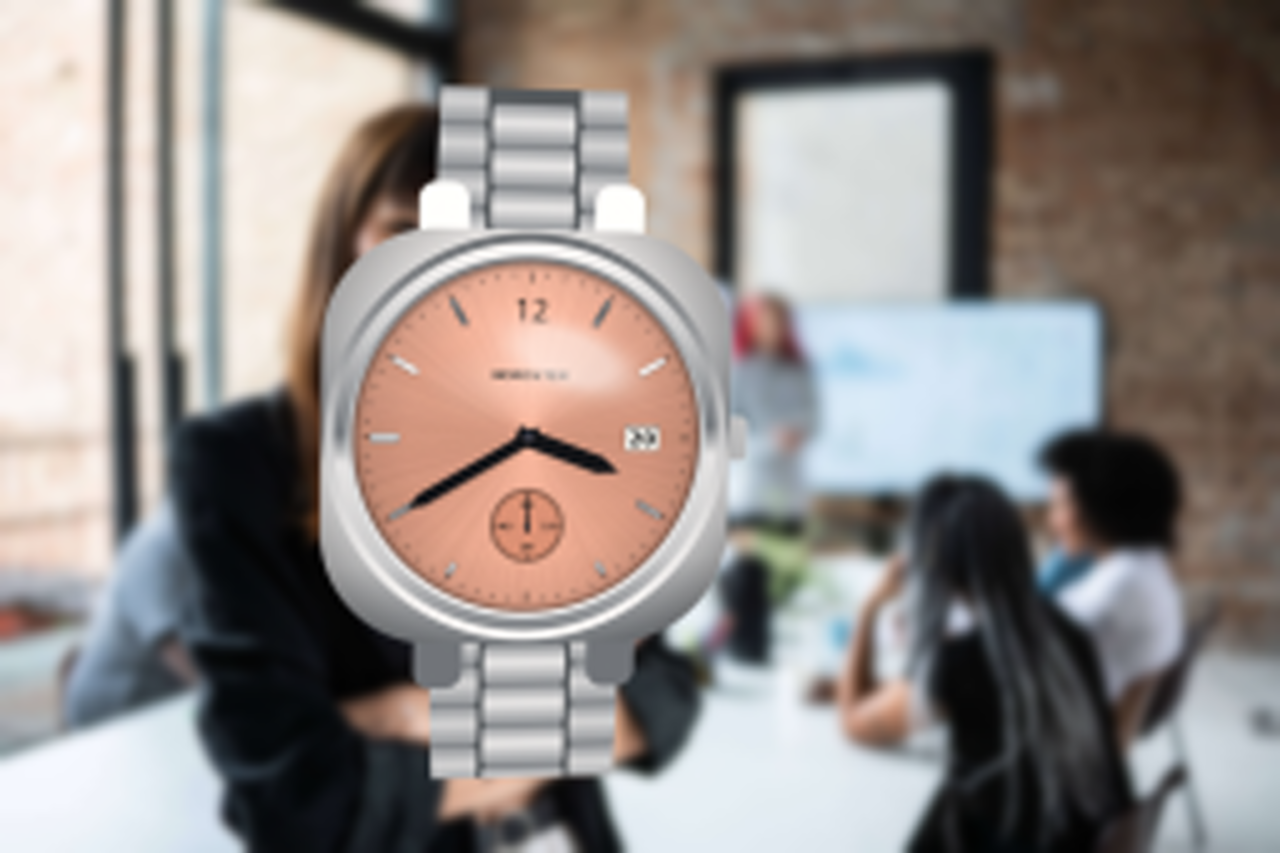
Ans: 3:40
